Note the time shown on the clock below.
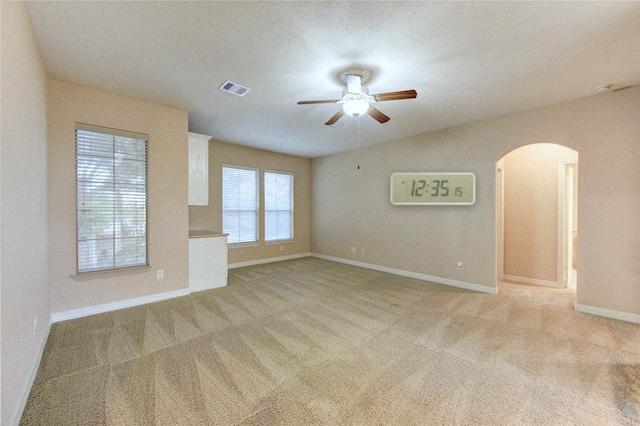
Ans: 12:35
